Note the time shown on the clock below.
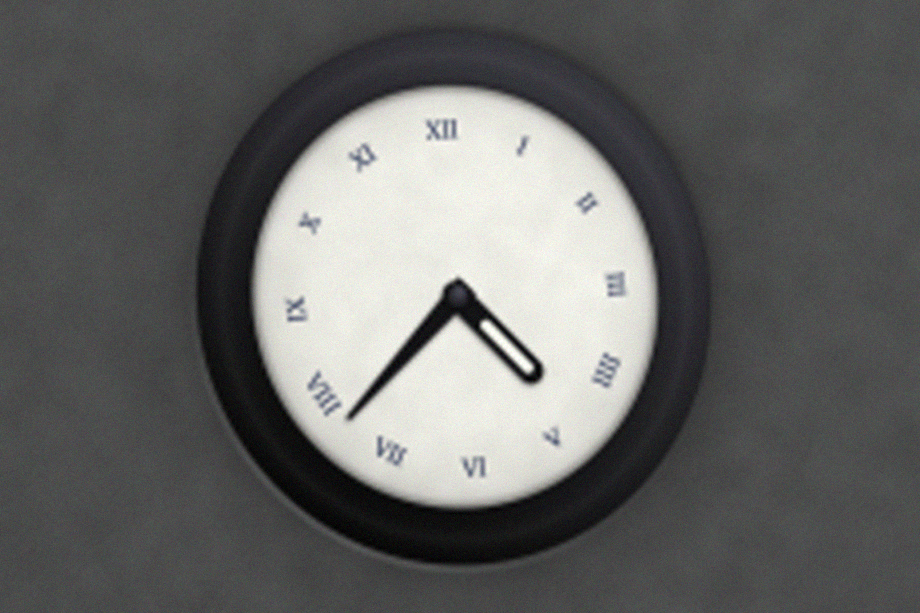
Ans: 4:38
